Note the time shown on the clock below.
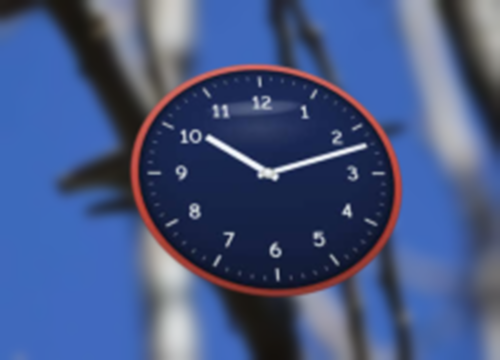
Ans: 10:12
